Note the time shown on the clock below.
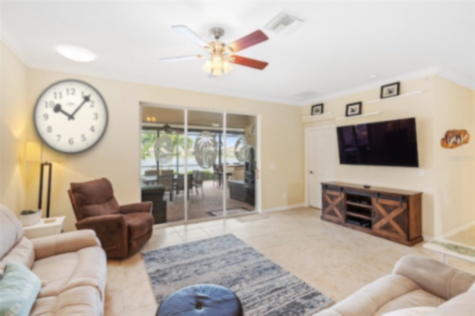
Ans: 10:07
